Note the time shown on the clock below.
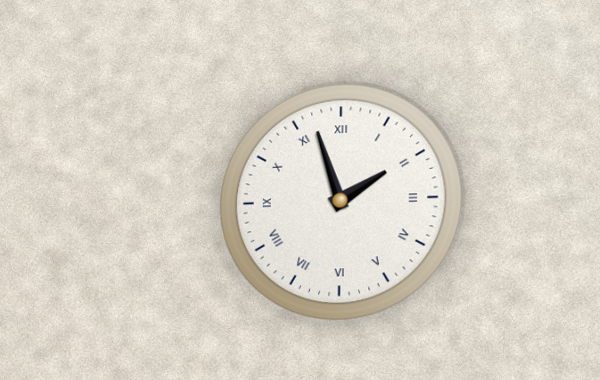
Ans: 1:57
